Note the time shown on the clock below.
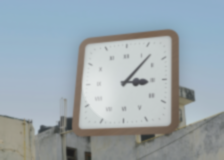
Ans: 3:07
